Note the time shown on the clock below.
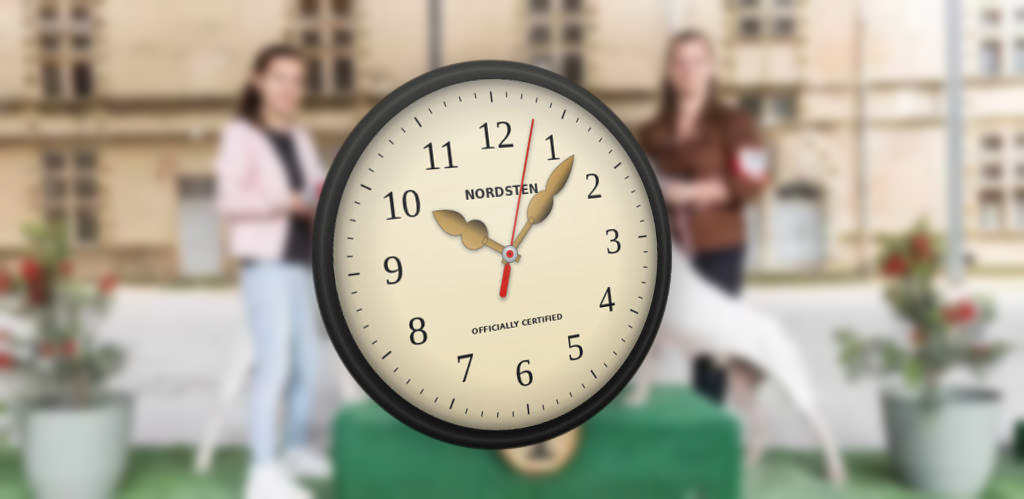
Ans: 10:07:03
